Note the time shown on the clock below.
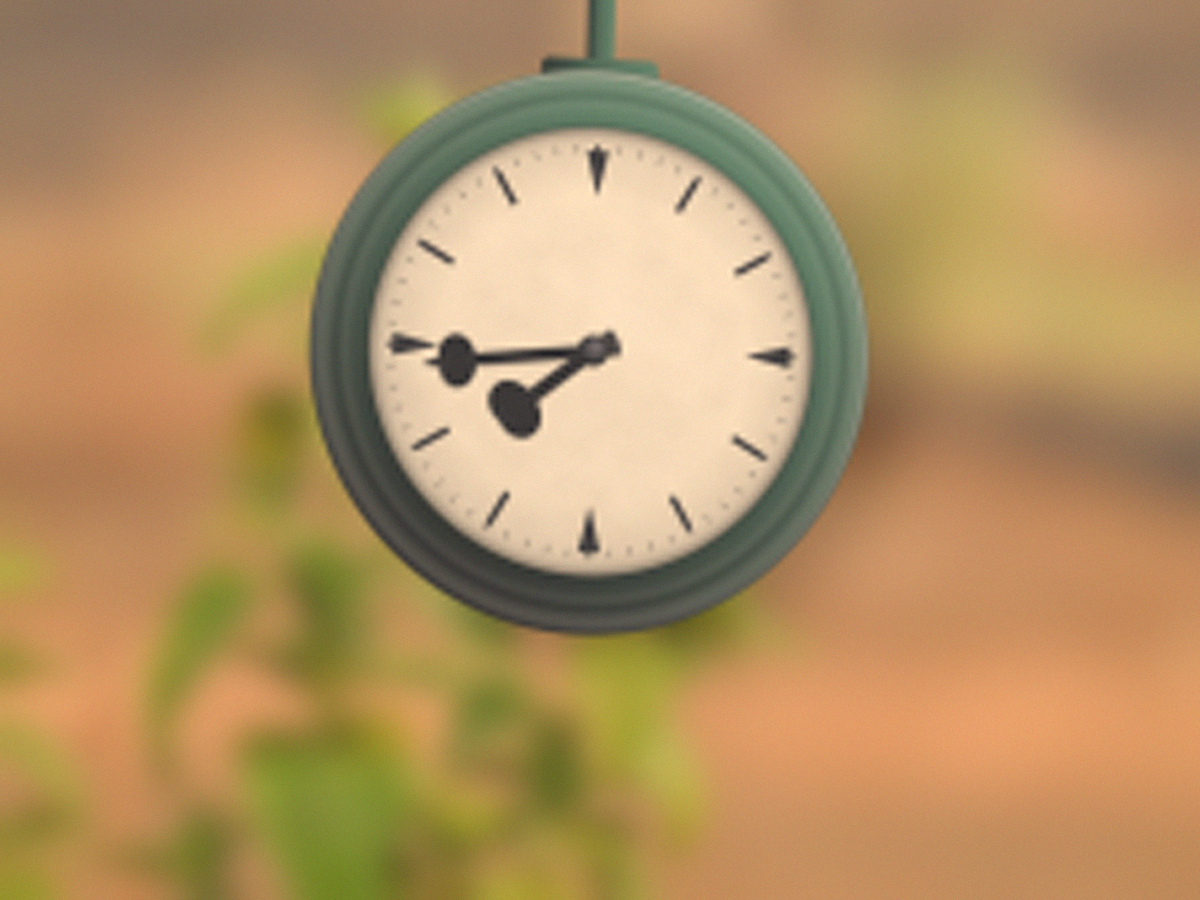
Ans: 7:44
